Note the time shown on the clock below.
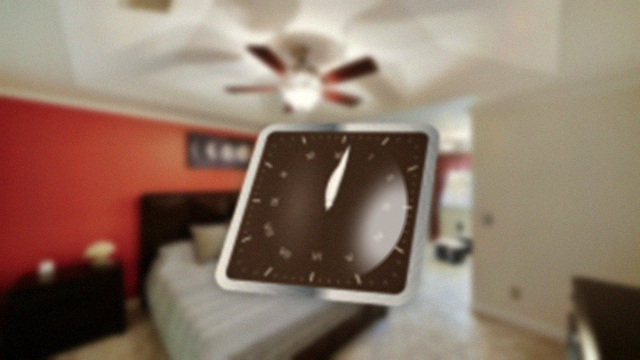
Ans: 12:01
